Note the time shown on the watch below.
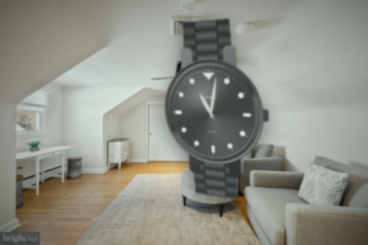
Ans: 11:02
